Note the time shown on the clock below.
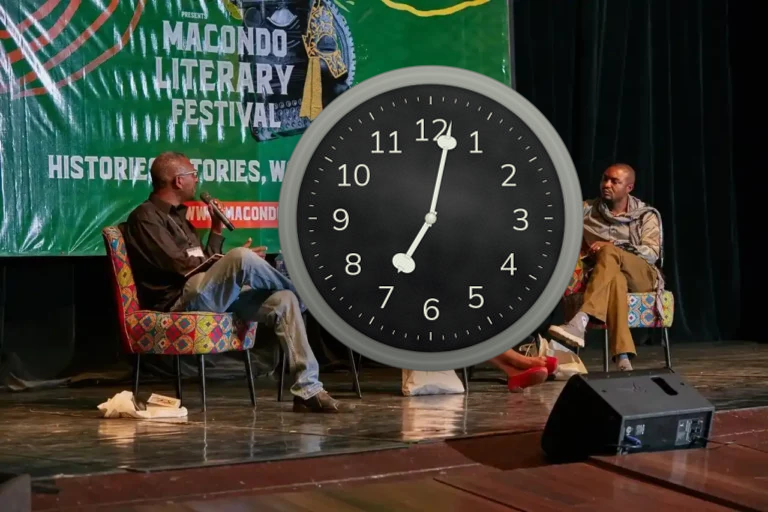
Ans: 7:02
